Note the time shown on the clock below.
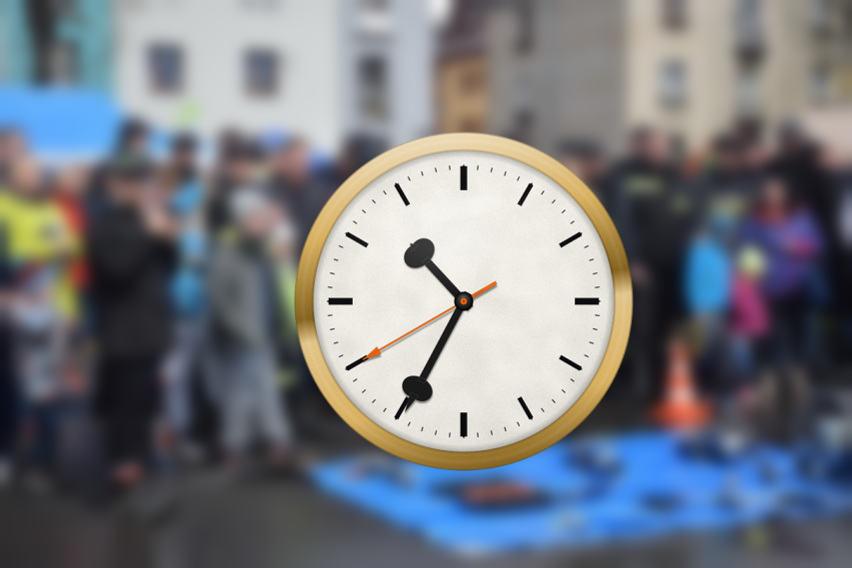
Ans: 10:34:40
